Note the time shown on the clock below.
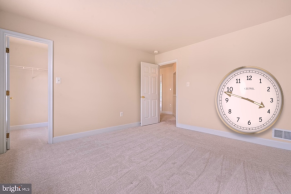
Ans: 3:48
